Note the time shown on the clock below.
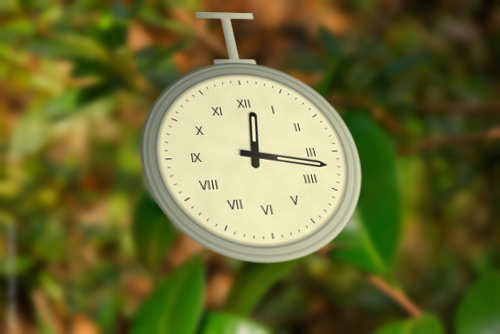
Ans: 12:17
